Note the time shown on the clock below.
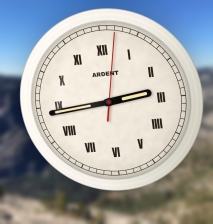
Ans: 2:44:02
